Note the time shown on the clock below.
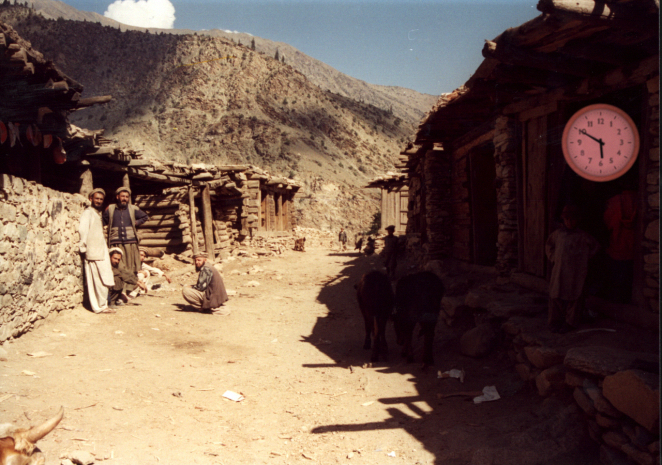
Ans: 5:50
